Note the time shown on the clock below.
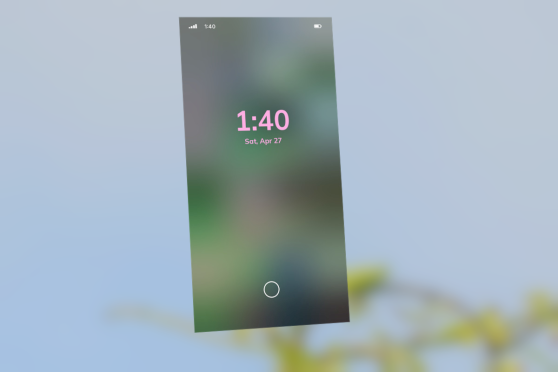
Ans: 1:40
